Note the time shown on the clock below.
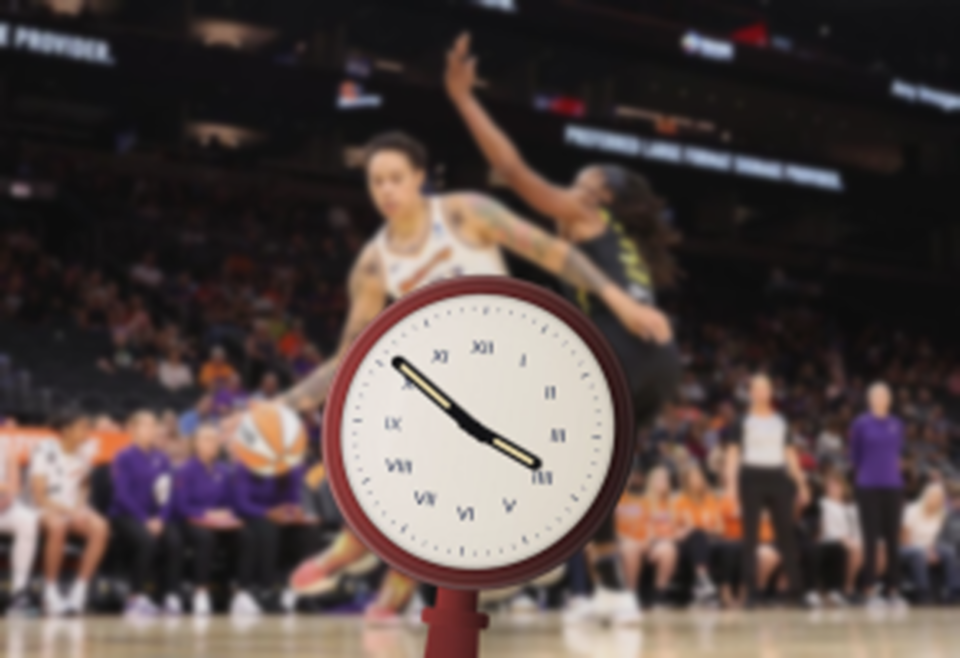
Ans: 3:51
